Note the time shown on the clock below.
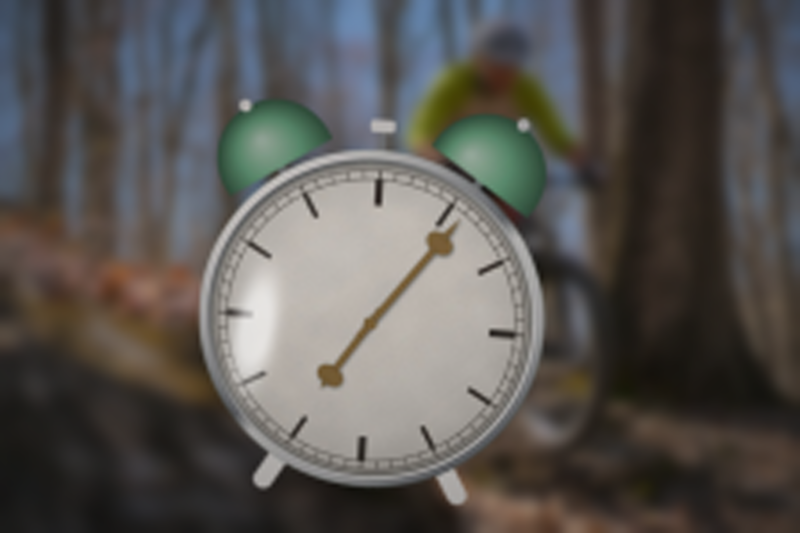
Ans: 7:06
